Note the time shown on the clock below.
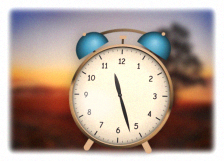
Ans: 11:27
